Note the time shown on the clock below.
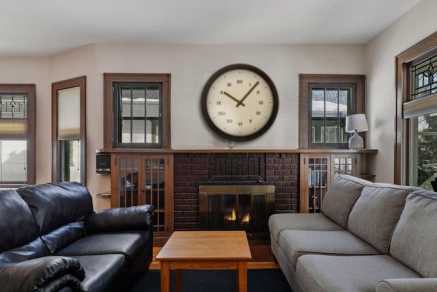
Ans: 10:07
